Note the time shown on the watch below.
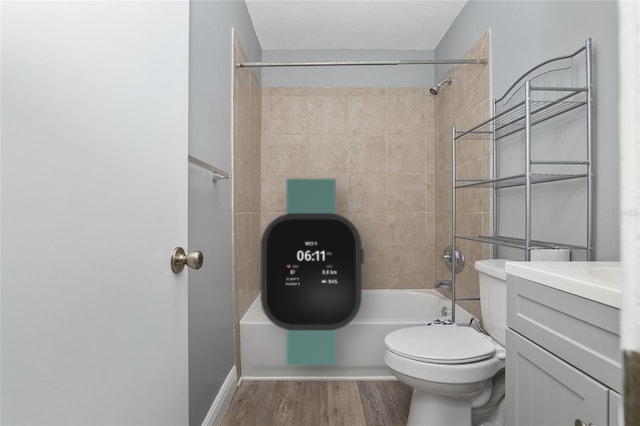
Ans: 6:11
